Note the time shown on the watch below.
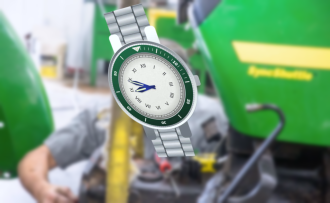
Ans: 8:49
